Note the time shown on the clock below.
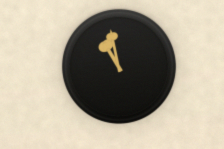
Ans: 10:58
